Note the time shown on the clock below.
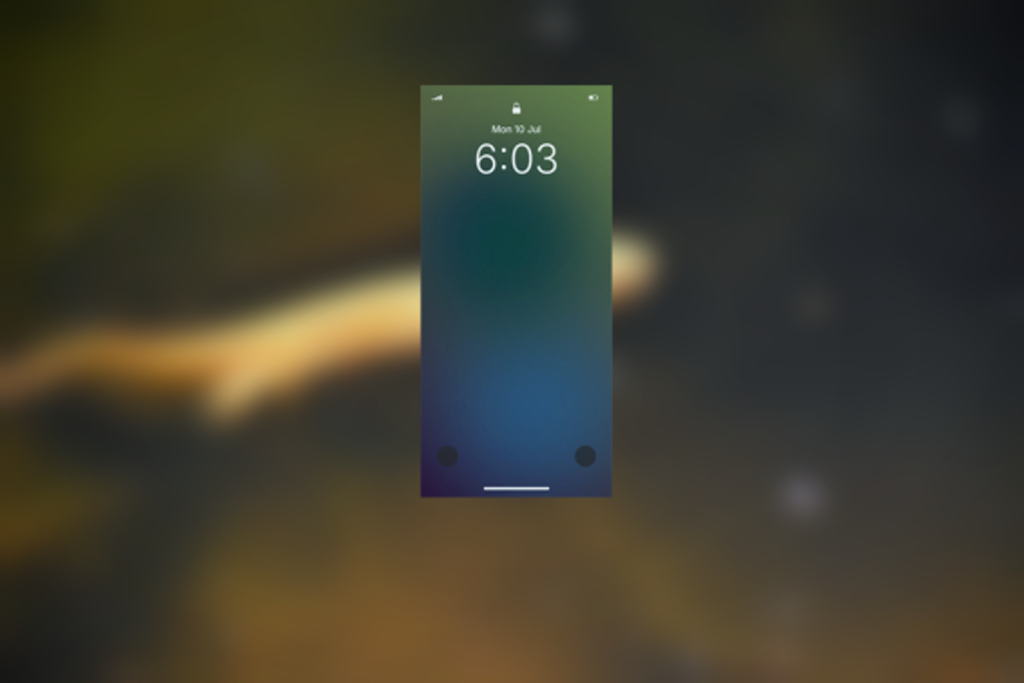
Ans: 6:03
